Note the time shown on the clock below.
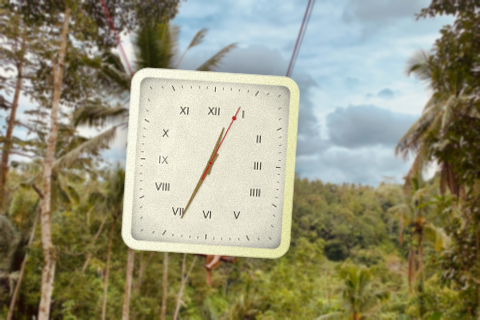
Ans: 12:34:04
